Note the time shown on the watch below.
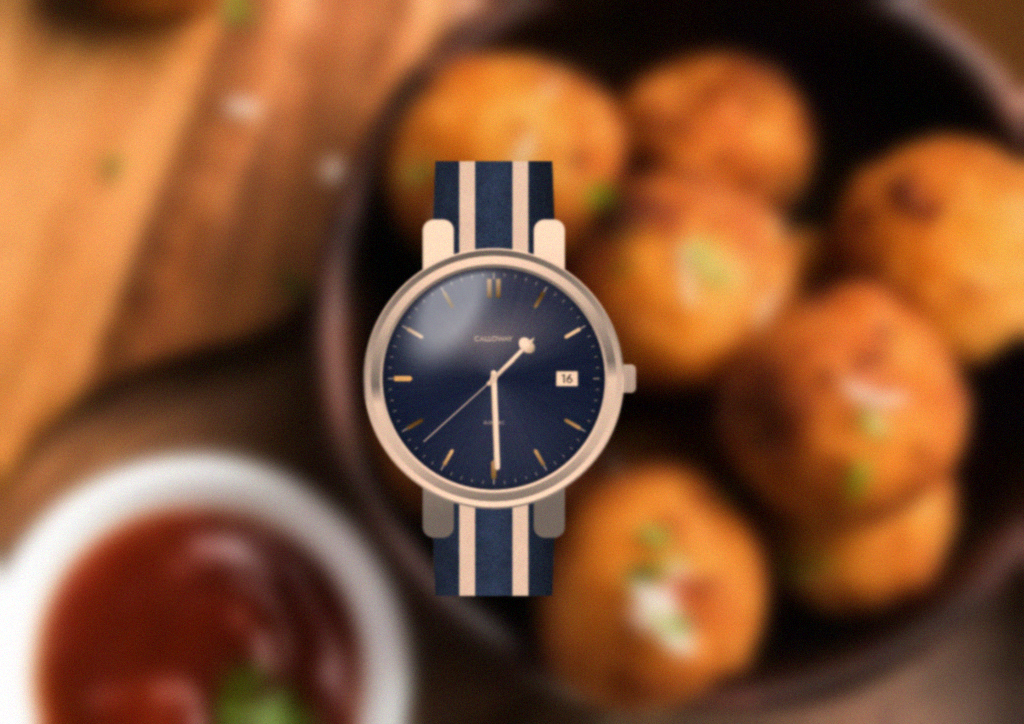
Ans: 1:29:38
